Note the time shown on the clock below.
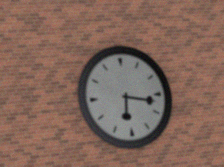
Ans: 6:17
